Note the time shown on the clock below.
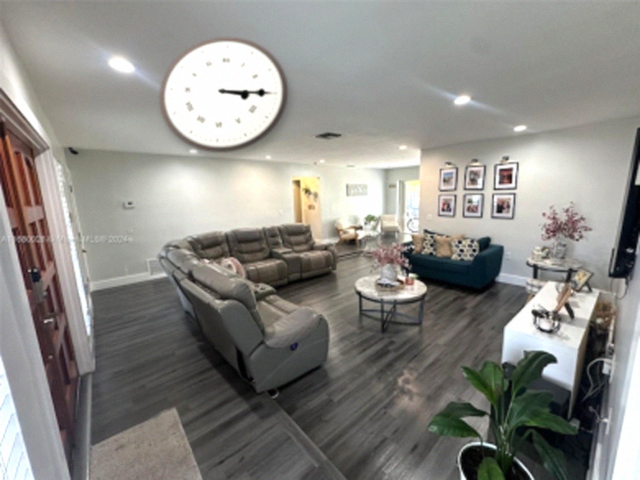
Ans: 3:15
